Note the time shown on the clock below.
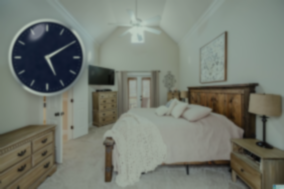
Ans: 5:10
